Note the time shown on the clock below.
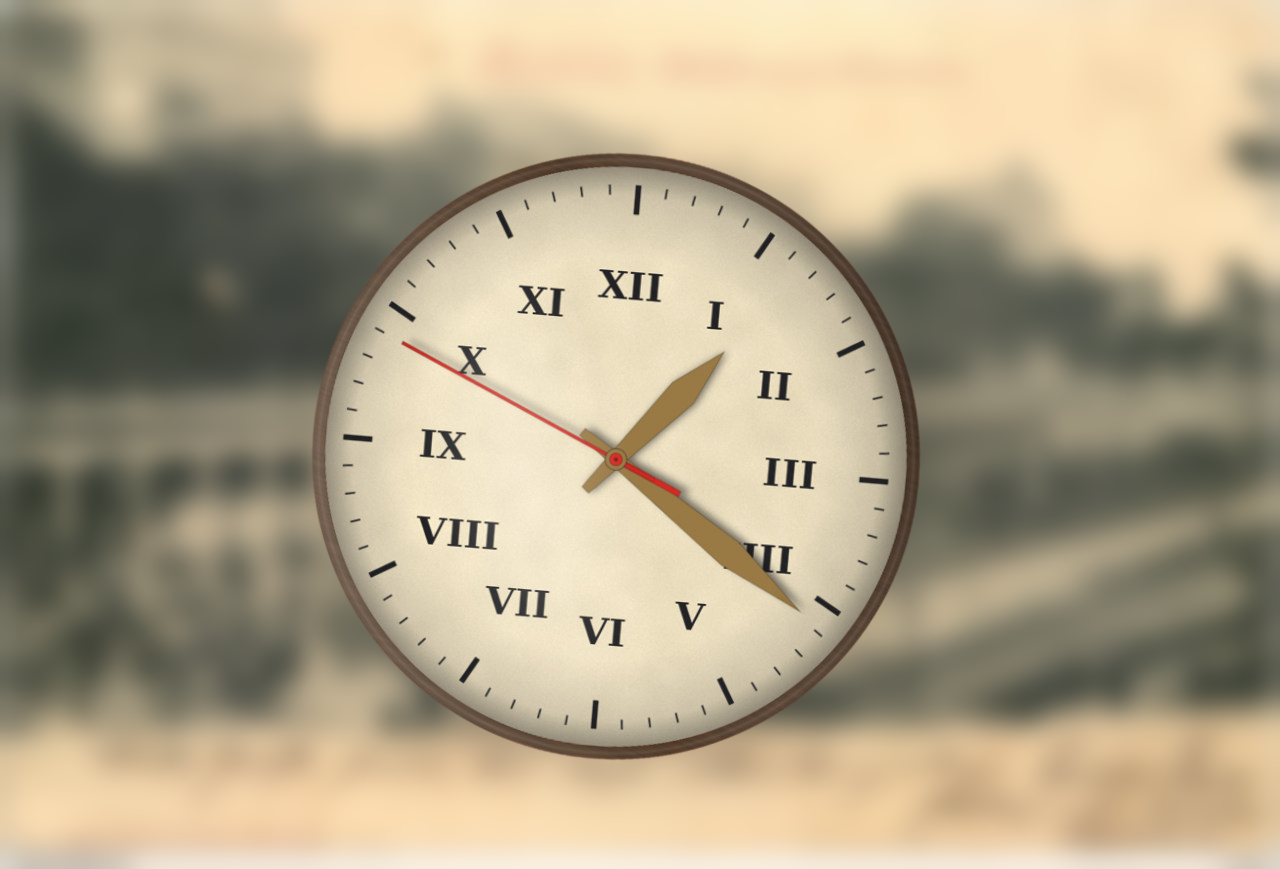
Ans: 1:20:49
